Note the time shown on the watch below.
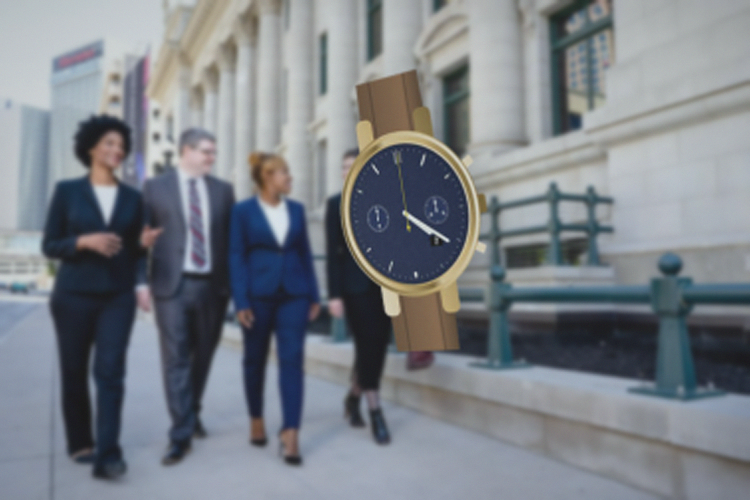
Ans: 4:21
